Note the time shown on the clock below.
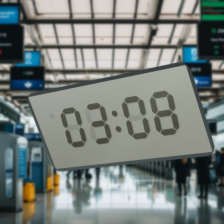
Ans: 3:08
